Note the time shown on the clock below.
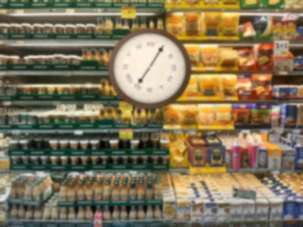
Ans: 7:05
